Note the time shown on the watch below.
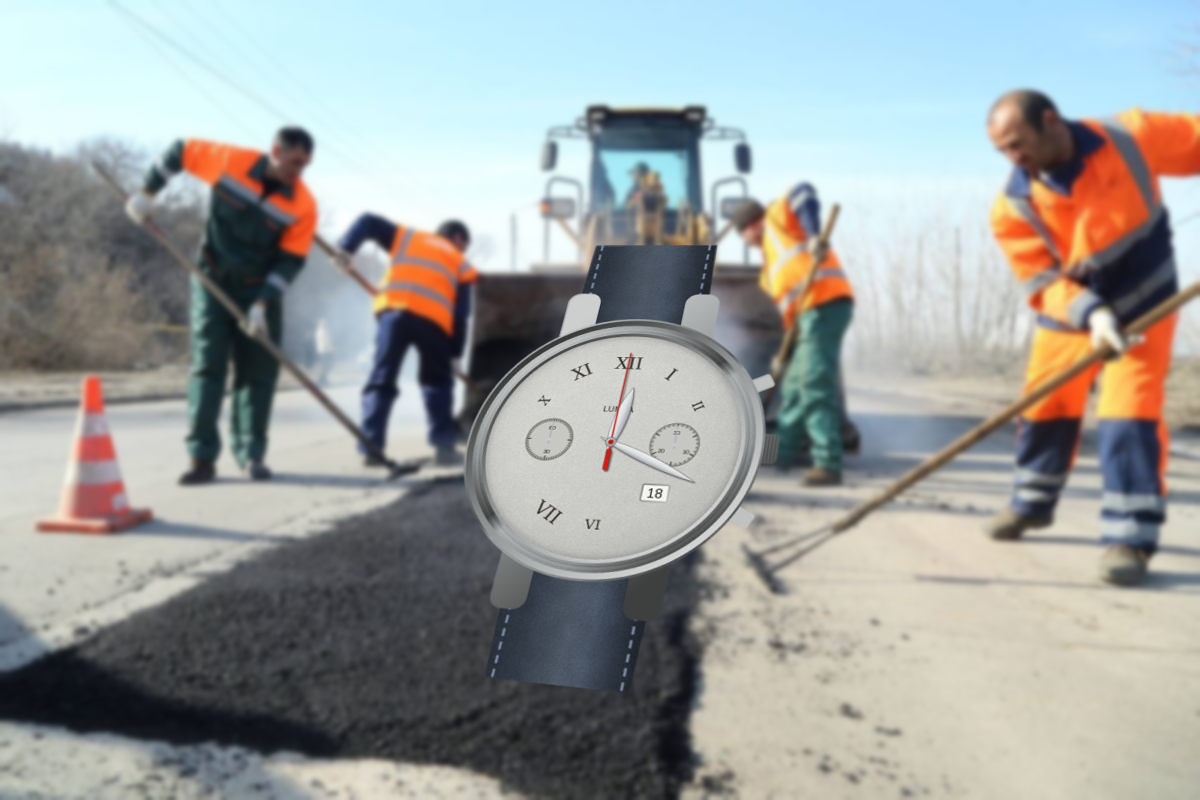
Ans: 12:19
